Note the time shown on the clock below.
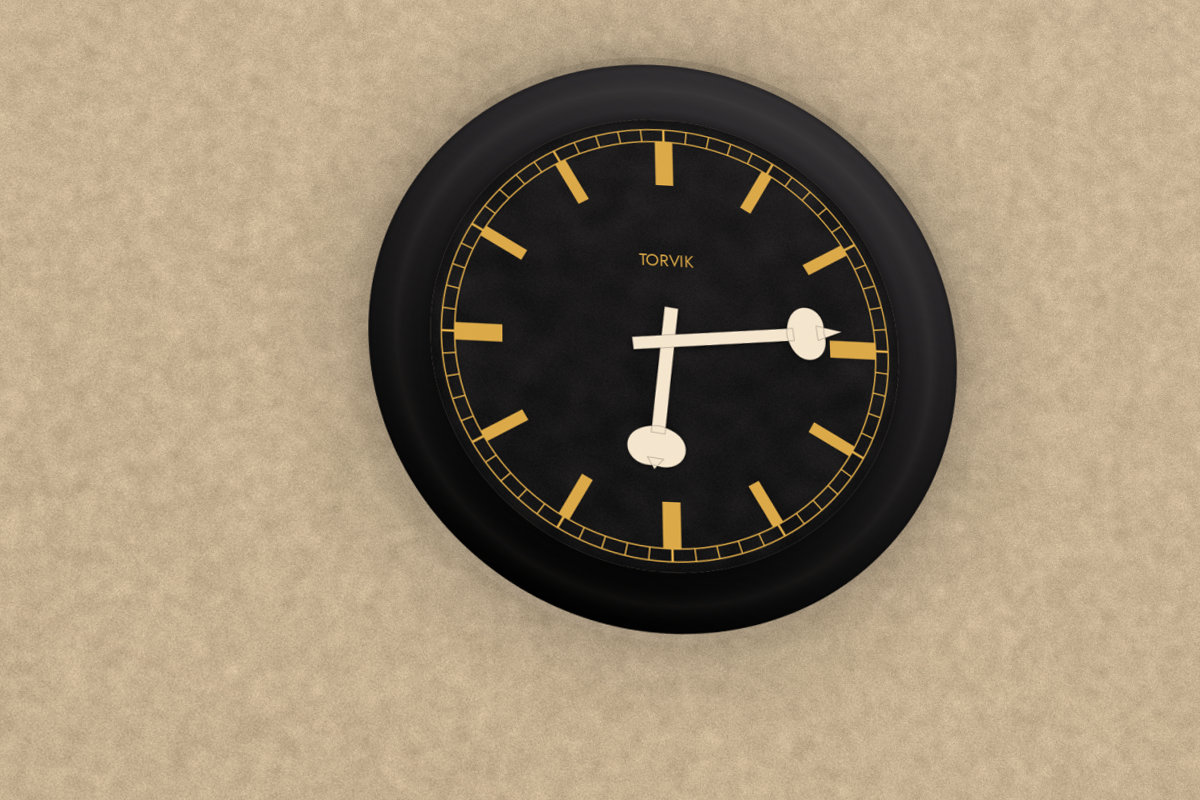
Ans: 6:14
